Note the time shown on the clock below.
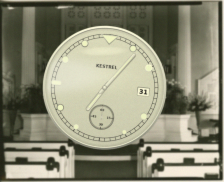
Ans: 7:06
